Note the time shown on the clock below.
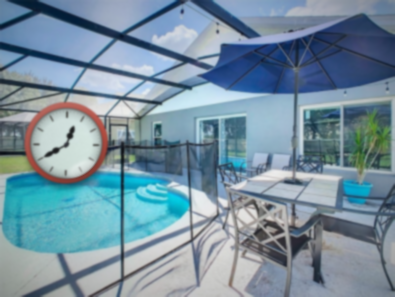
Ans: 12:40
